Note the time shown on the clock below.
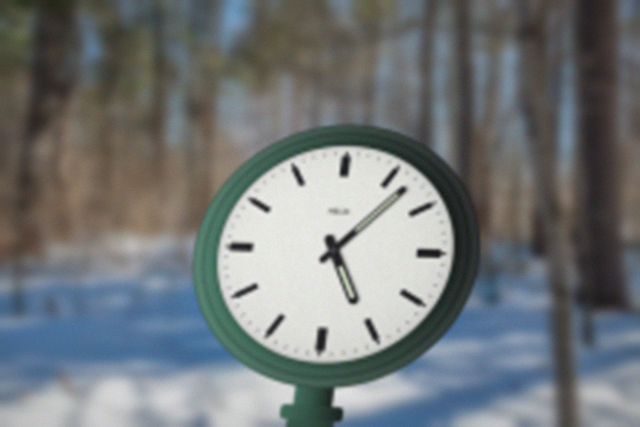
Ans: 5:07
